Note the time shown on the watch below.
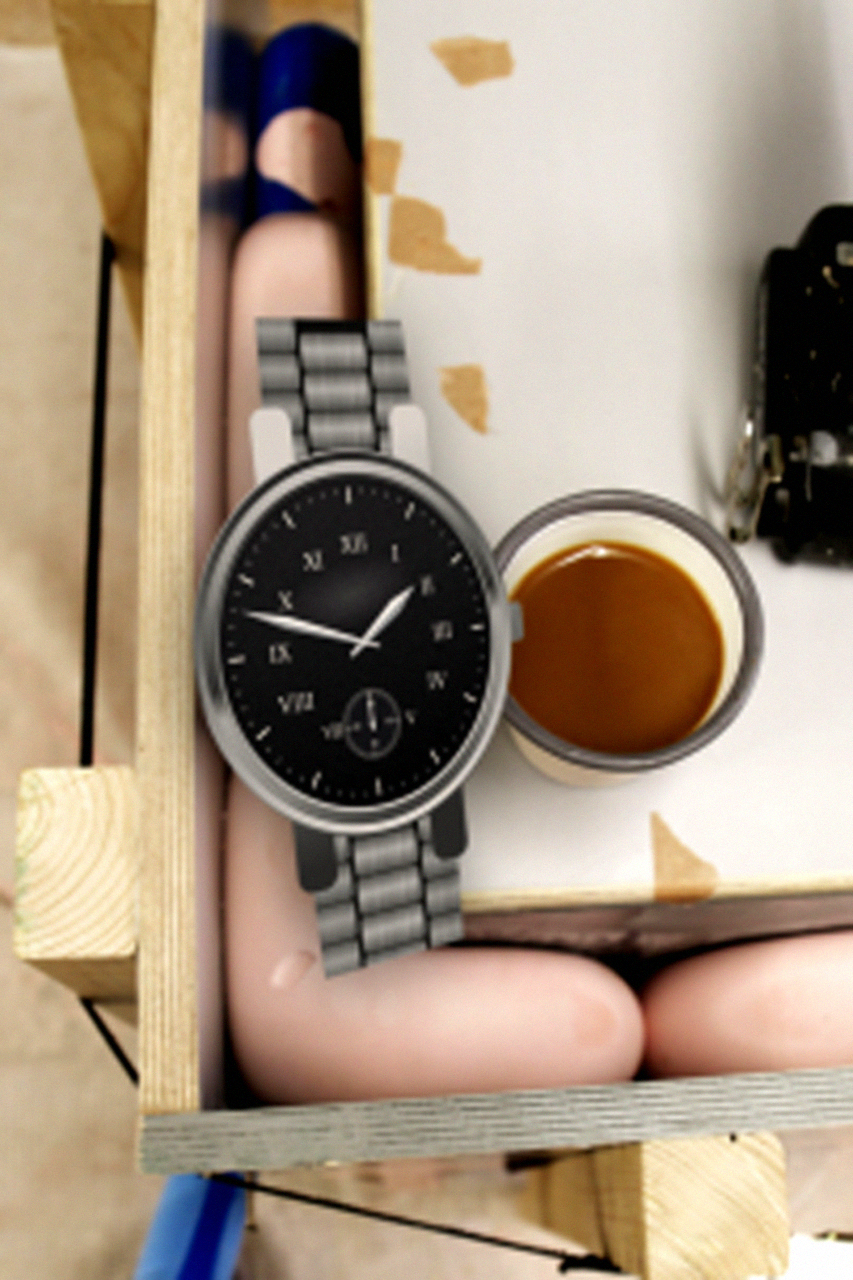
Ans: 1:48
